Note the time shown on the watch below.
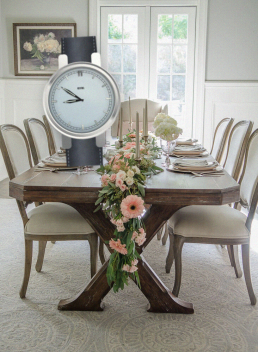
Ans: 8:51
